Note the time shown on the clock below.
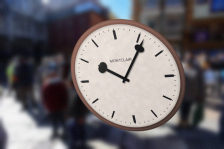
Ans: 10:06
